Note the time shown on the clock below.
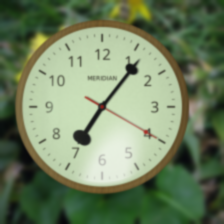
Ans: 7:06:20
